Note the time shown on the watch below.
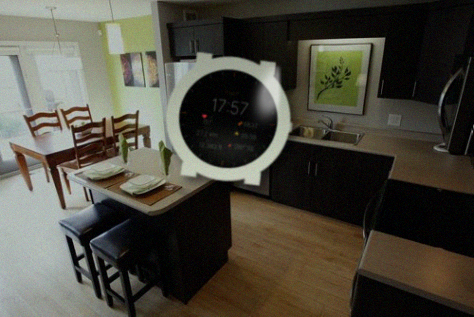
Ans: 17:57
